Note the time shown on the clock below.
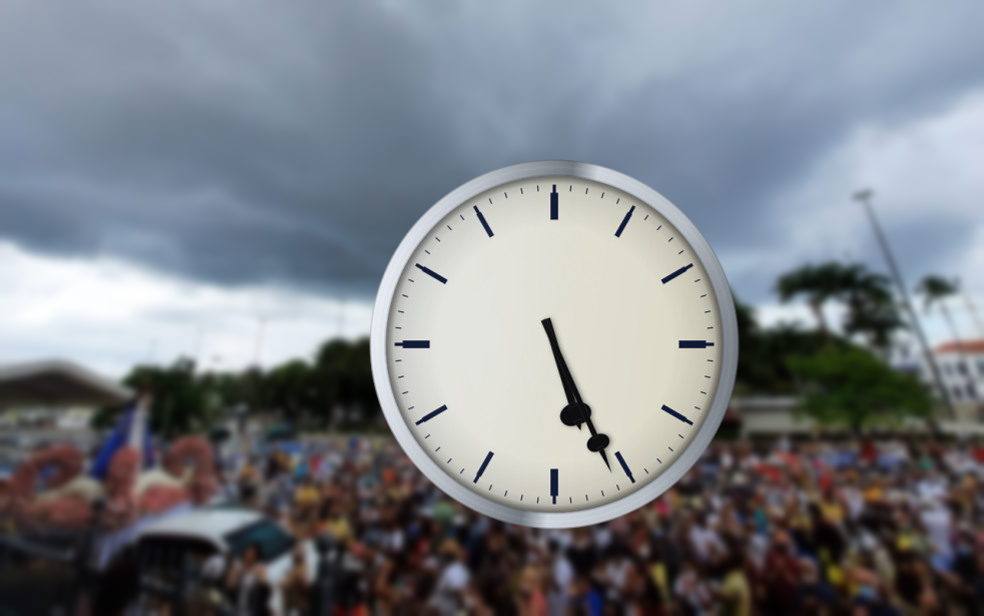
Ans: 5:26
